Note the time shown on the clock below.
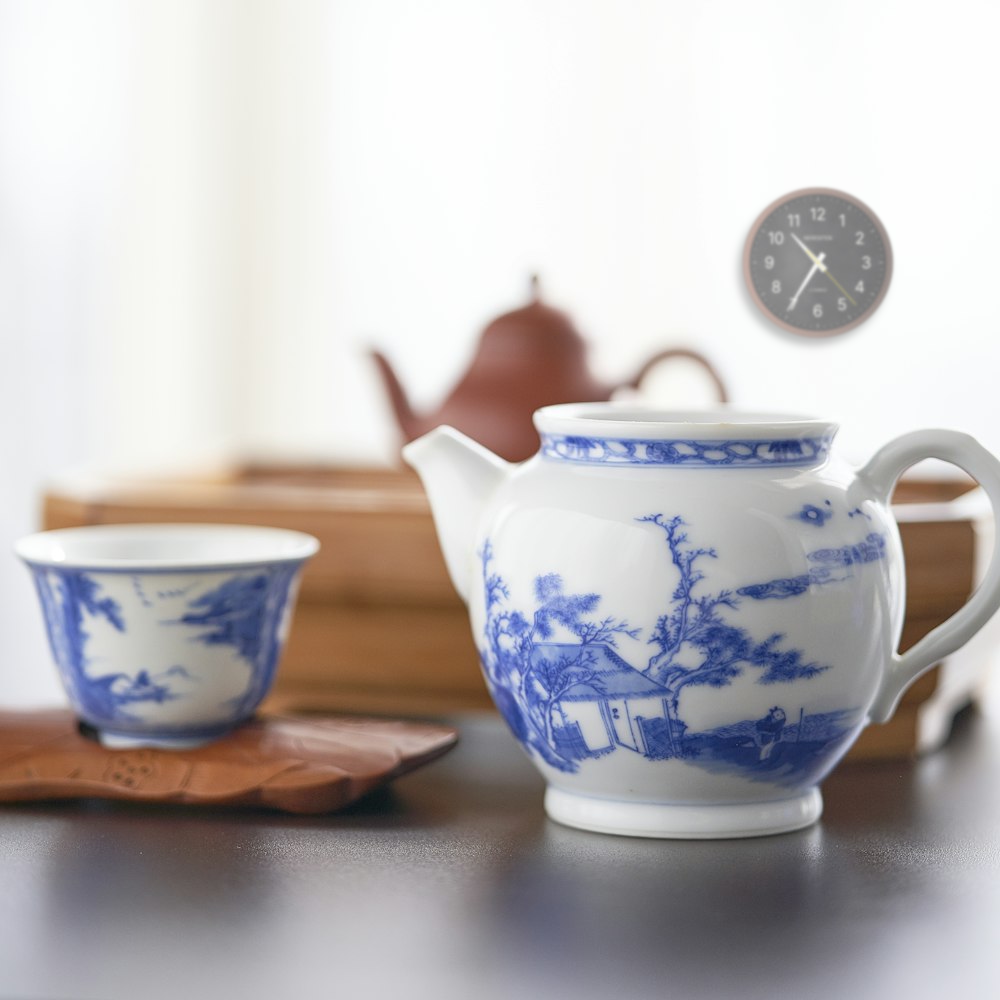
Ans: 10:35:23
